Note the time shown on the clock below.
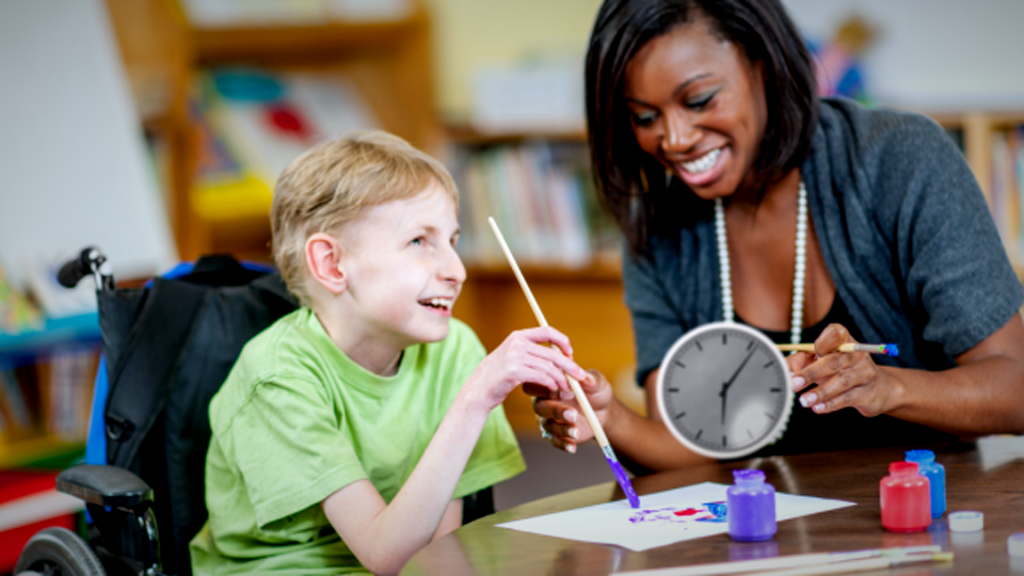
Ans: 6:06
